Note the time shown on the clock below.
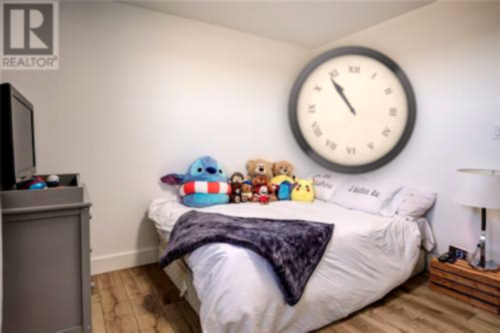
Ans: 10:54
